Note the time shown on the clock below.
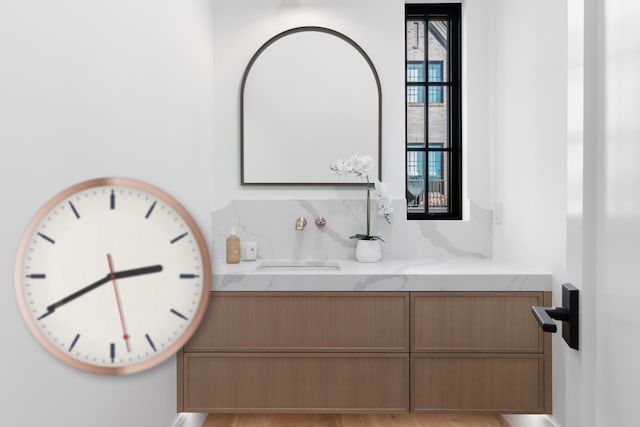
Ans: 2:40:28
